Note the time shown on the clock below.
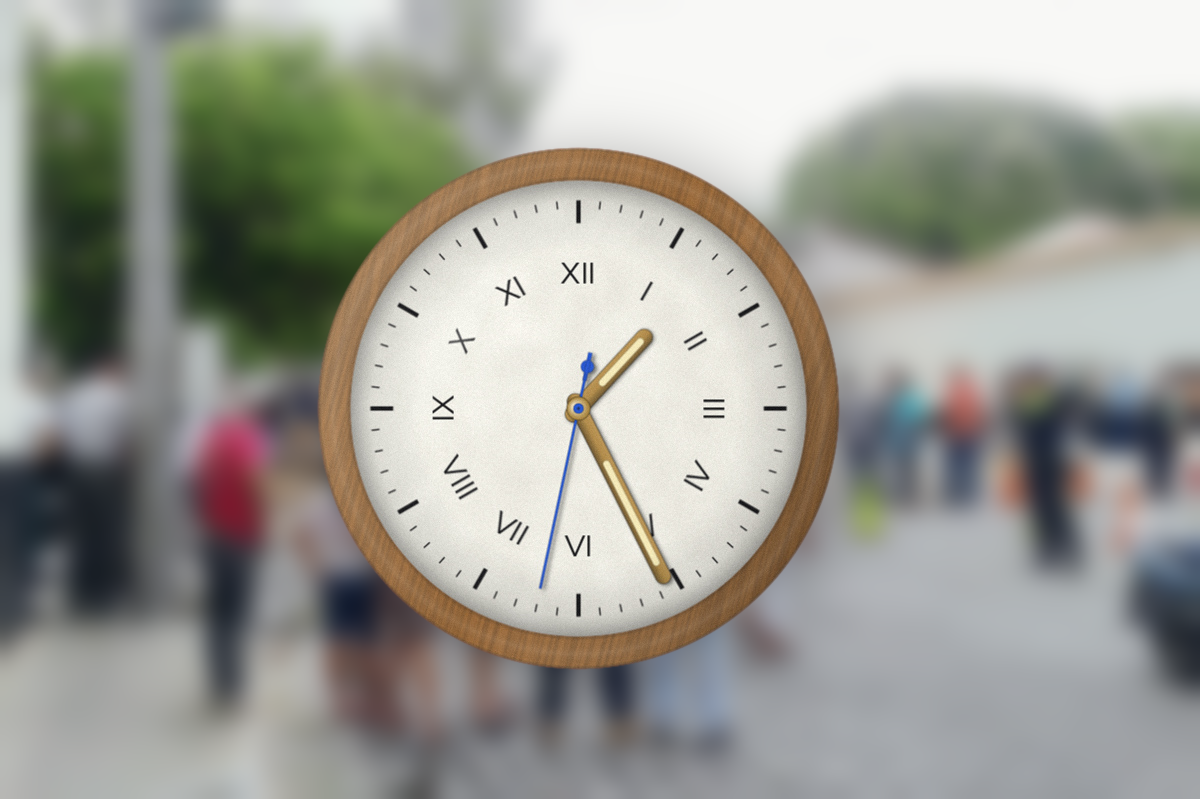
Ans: 1:25:32
